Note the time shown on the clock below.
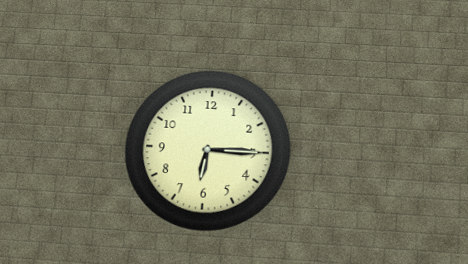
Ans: 6:15
